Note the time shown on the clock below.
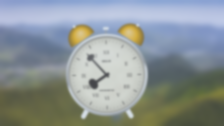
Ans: 7:53
